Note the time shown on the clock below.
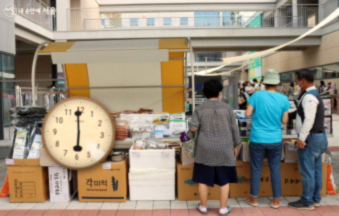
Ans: 5:59
